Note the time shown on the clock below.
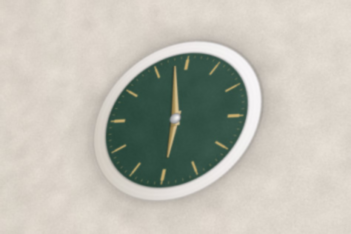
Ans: 5:58
